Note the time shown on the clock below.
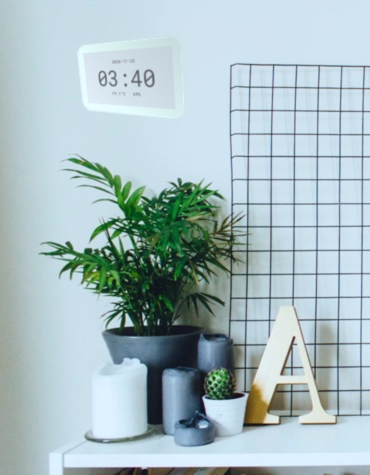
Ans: 3:40
